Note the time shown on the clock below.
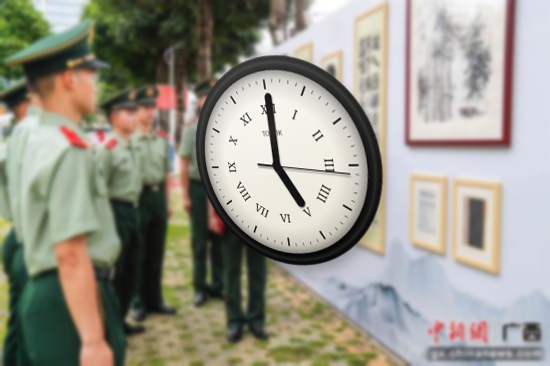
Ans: 5:00:16
